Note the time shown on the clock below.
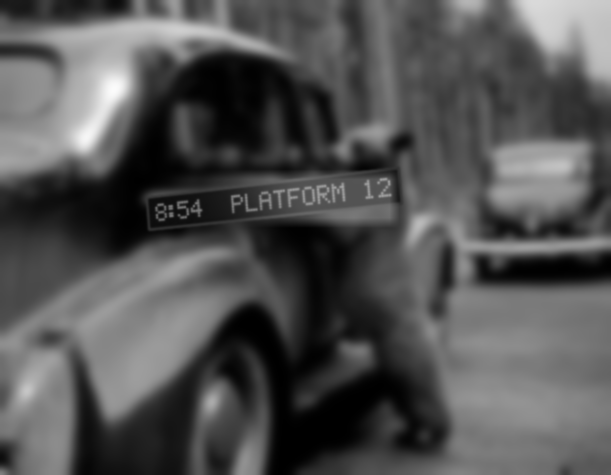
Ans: 8:54
